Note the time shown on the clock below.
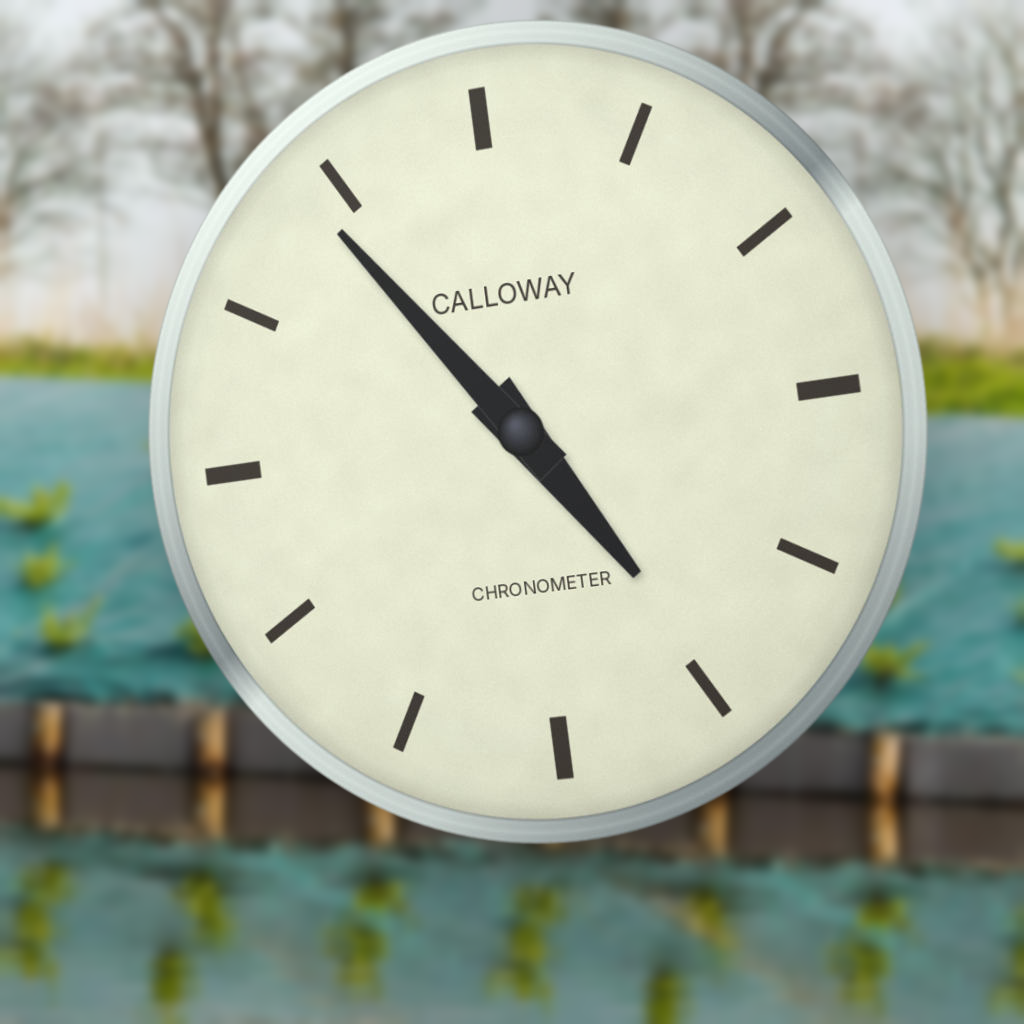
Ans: 4:54
